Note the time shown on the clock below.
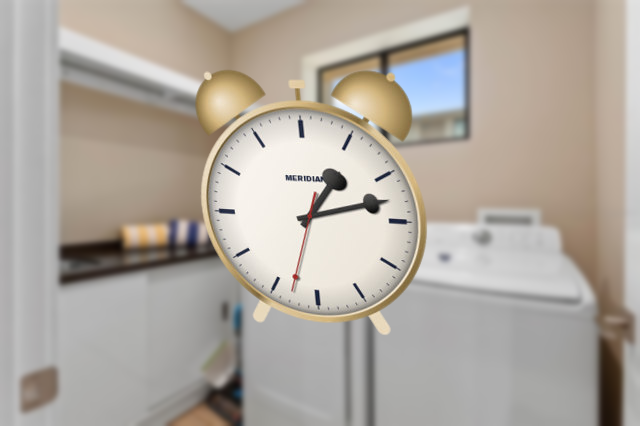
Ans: 1:12:33
